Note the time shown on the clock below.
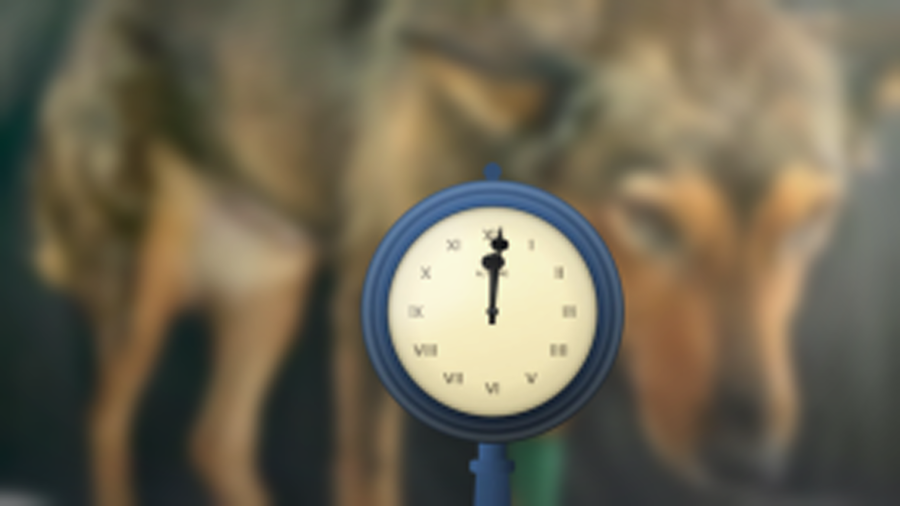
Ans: 12:01
